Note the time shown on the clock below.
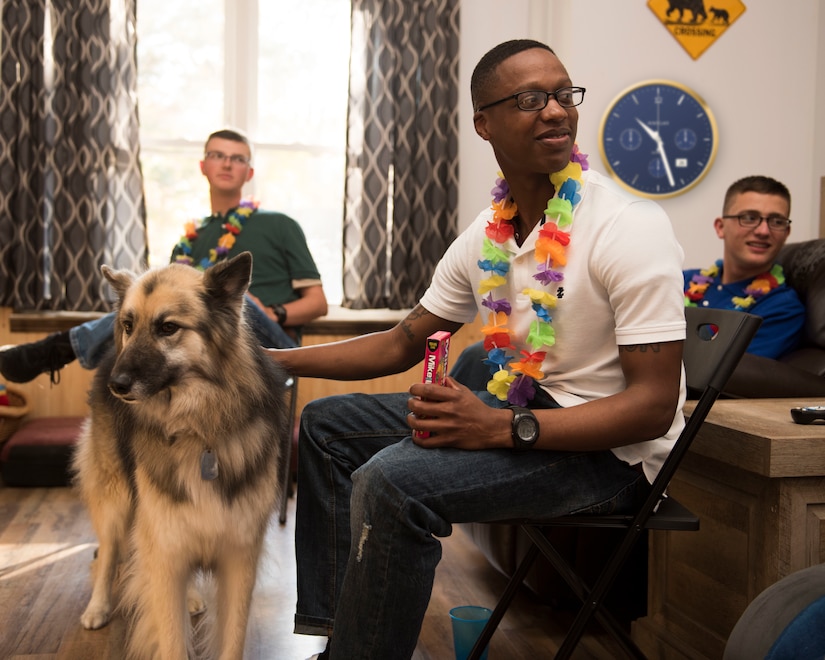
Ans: 10:27
